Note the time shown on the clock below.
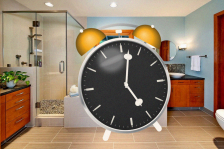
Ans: 5:02
